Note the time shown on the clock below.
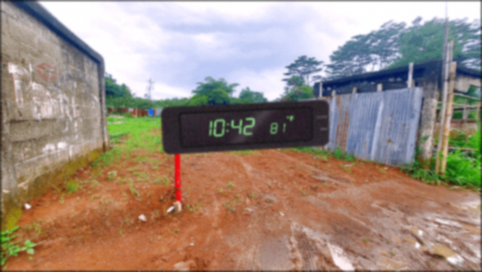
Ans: 10:42
